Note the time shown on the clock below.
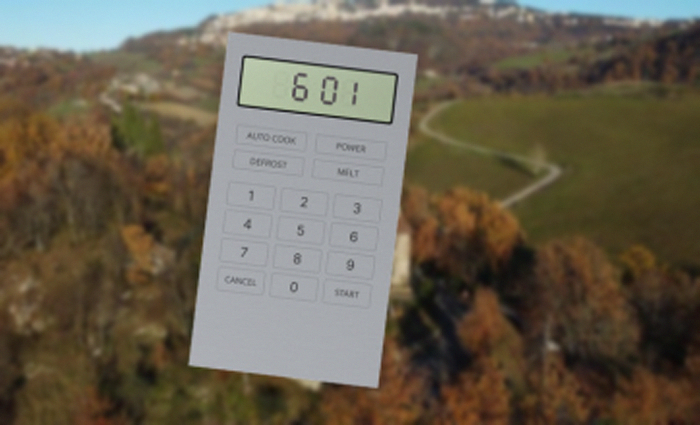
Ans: 6:01
